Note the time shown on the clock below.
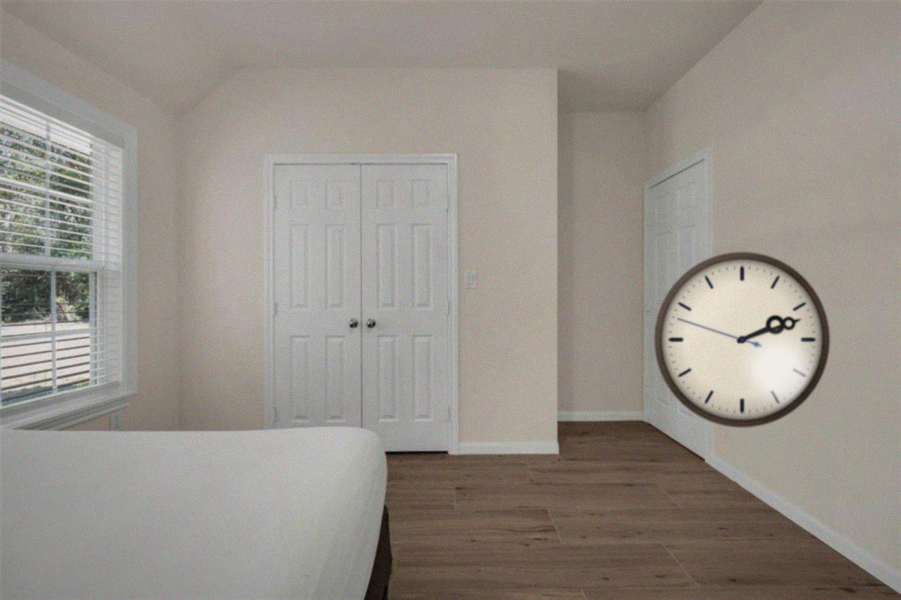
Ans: 2:11:48
